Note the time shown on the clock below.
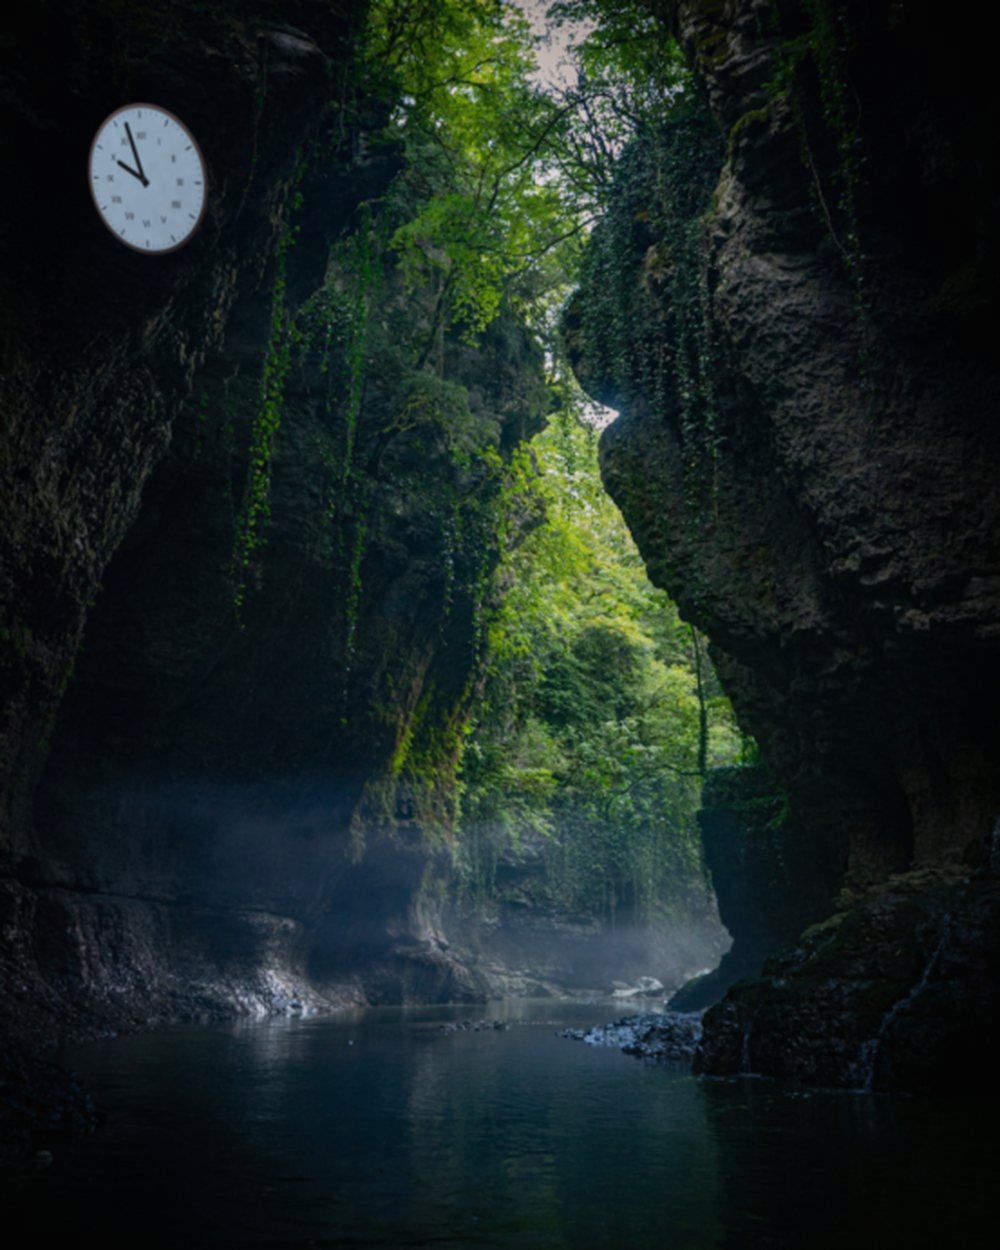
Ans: 9:57
